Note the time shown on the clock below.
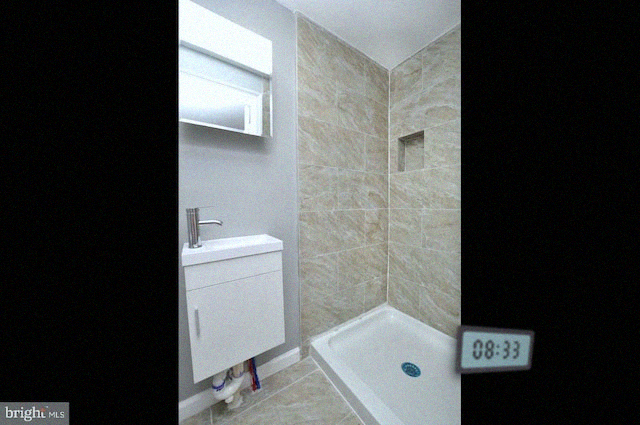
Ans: 8:33
